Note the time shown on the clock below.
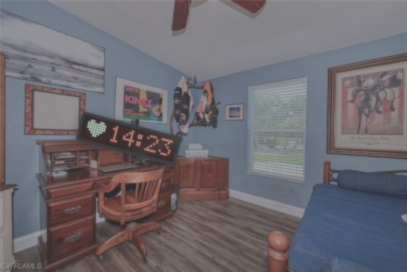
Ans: 14:23
